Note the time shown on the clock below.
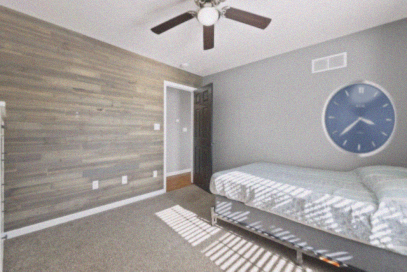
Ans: 3:38
